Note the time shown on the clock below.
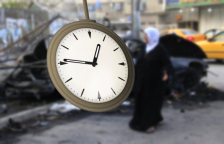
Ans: 12:46
